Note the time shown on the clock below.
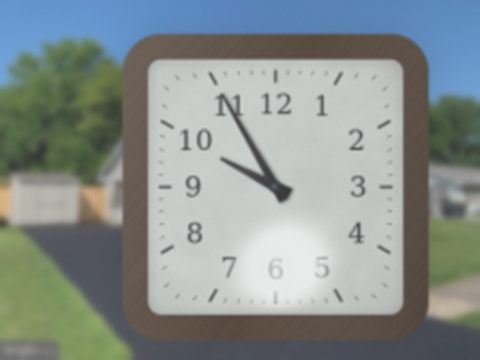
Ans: 9:55
